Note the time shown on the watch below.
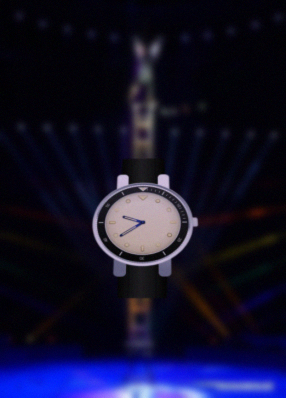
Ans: 9:39
